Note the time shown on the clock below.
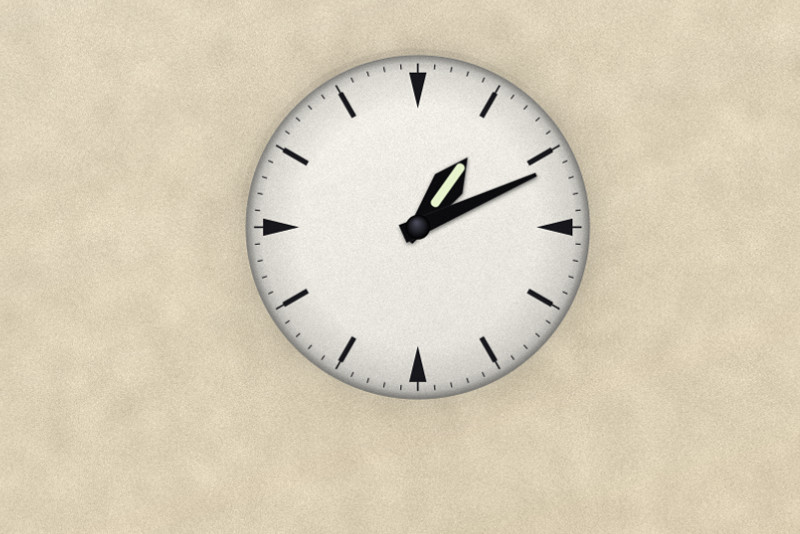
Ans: 1:11
